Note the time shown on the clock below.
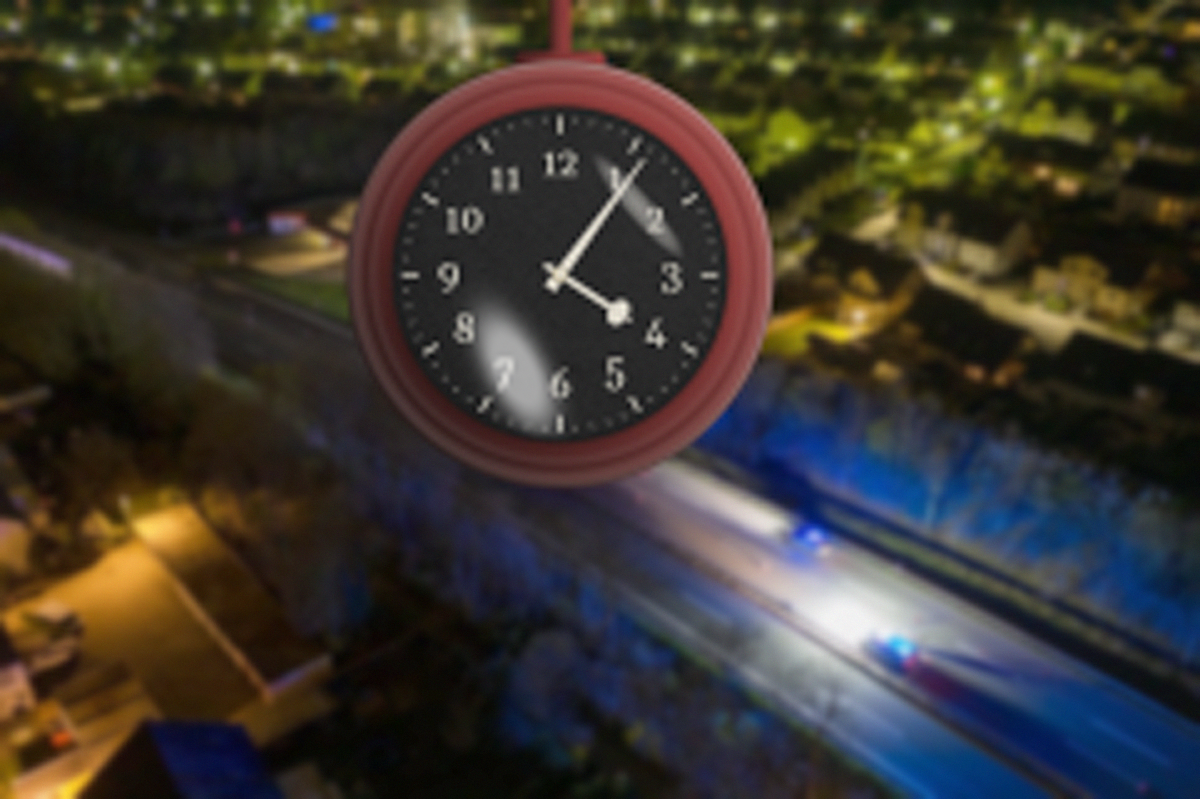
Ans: 4:06
